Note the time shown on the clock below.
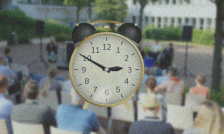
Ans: 2:50
